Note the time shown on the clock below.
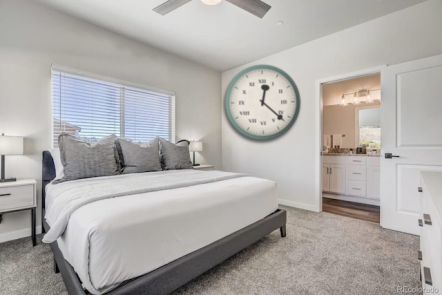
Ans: 12:22
